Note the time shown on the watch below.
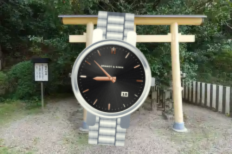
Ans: 8:52
